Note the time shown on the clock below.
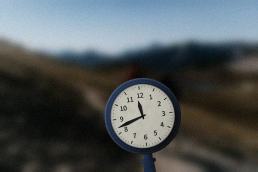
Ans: 11:42
